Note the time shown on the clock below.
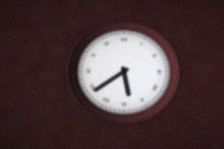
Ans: 5:39
